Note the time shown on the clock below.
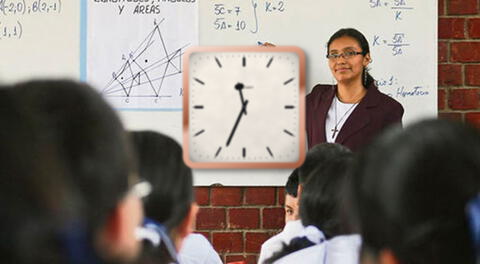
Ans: 11:34
